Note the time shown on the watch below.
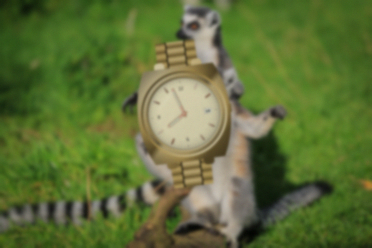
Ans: 7:57
